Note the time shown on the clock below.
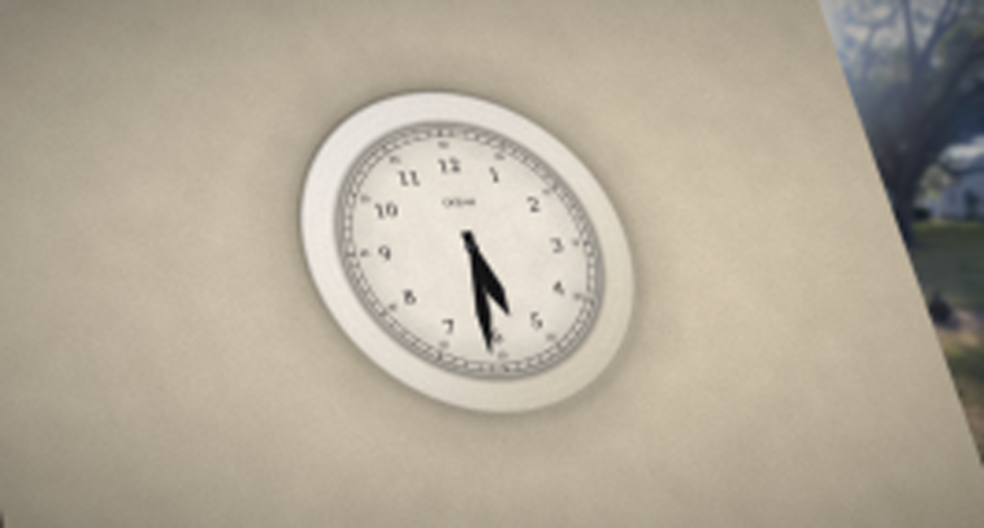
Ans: 5:31
